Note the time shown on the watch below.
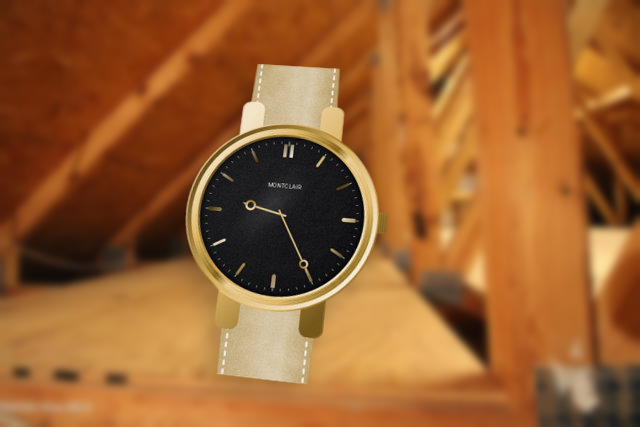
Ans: 9:25
